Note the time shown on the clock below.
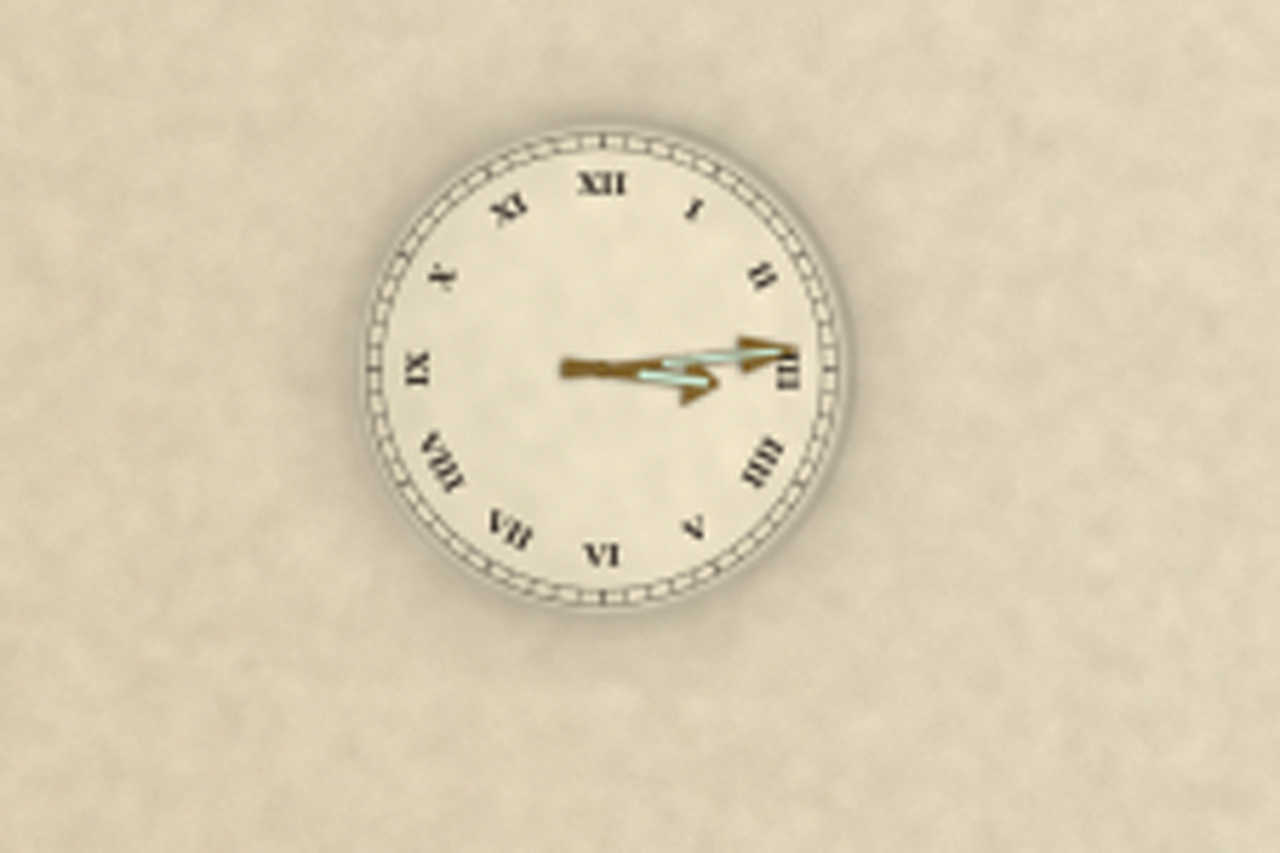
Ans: 3:14
